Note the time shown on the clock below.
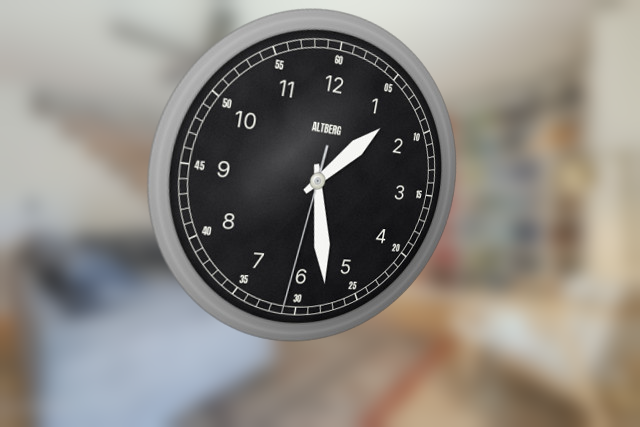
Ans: 1:27:31
